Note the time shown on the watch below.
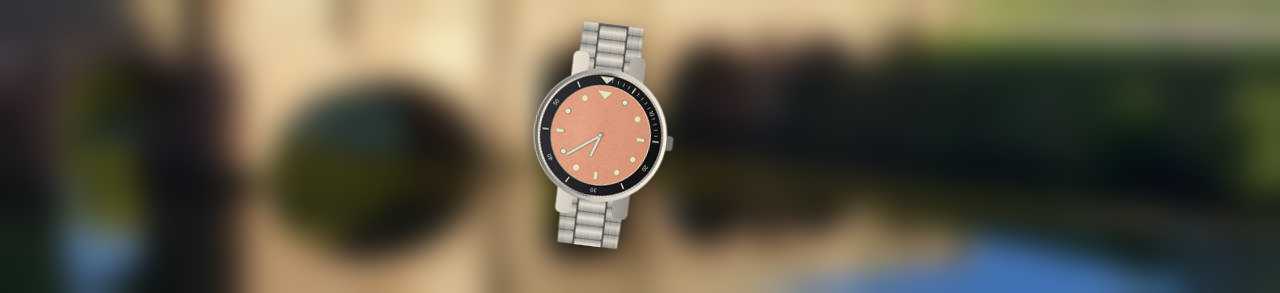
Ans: 6:39
